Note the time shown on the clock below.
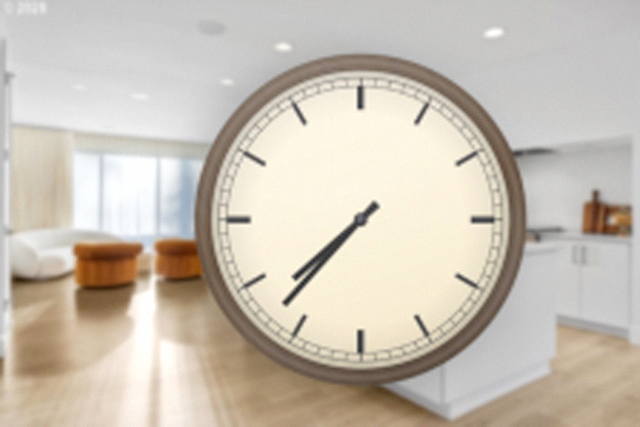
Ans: 7:37
